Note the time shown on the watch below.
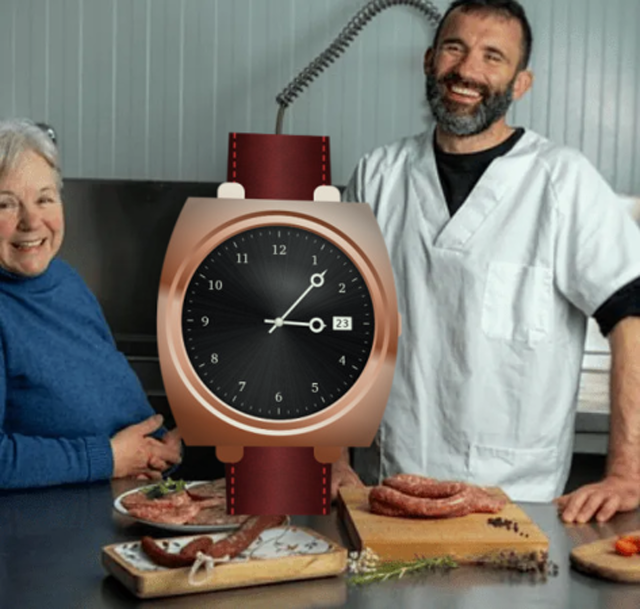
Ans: 3:07
